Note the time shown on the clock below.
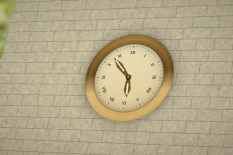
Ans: 5:53
